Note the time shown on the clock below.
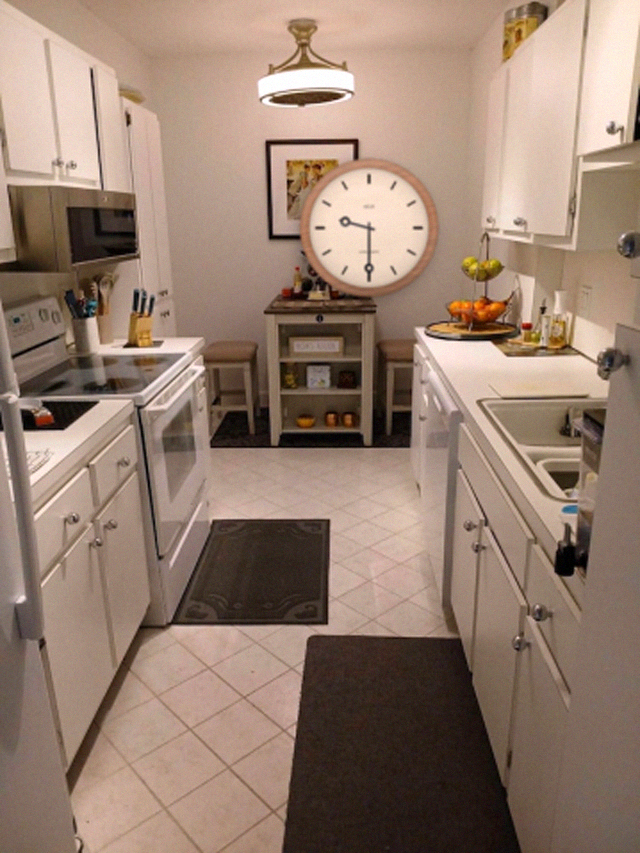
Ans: 9:30
